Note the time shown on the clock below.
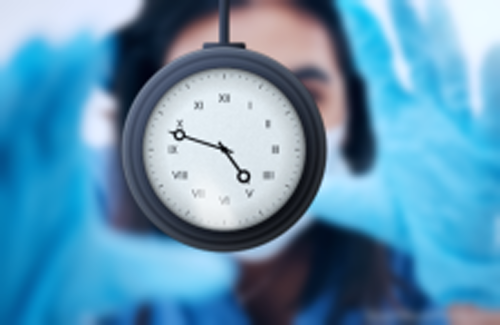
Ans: 4:48
